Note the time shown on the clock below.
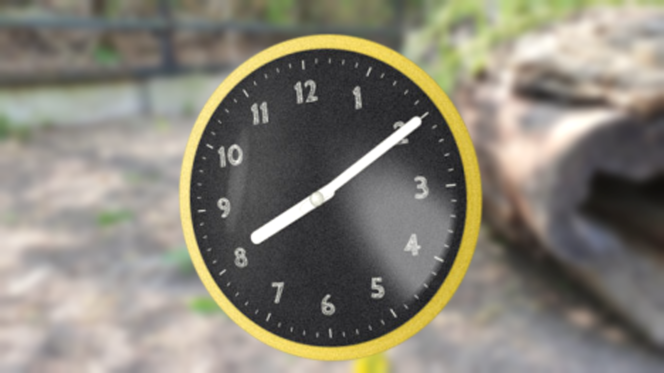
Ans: 8:10
